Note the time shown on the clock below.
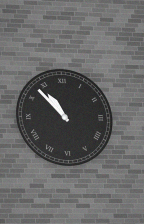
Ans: 10:53
